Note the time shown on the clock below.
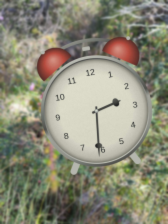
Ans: 2:31
